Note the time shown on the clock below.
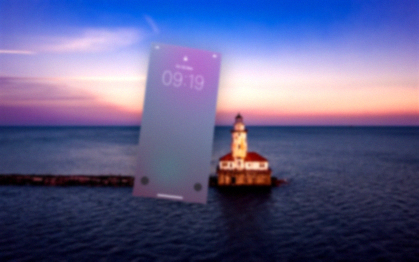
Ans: 9:19
